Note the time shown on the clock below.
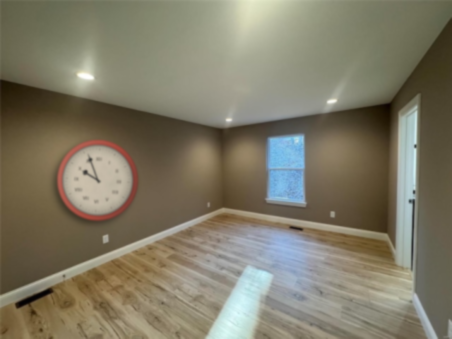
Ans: 9:56
